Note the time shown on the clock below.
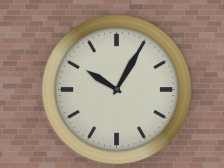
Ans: 10:05
